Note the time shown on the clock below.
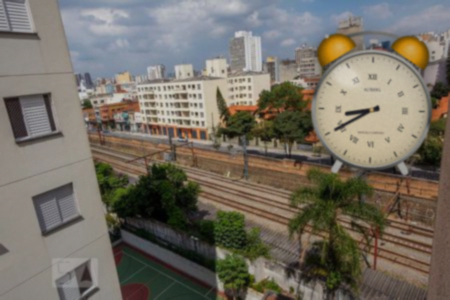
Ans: 8:40
